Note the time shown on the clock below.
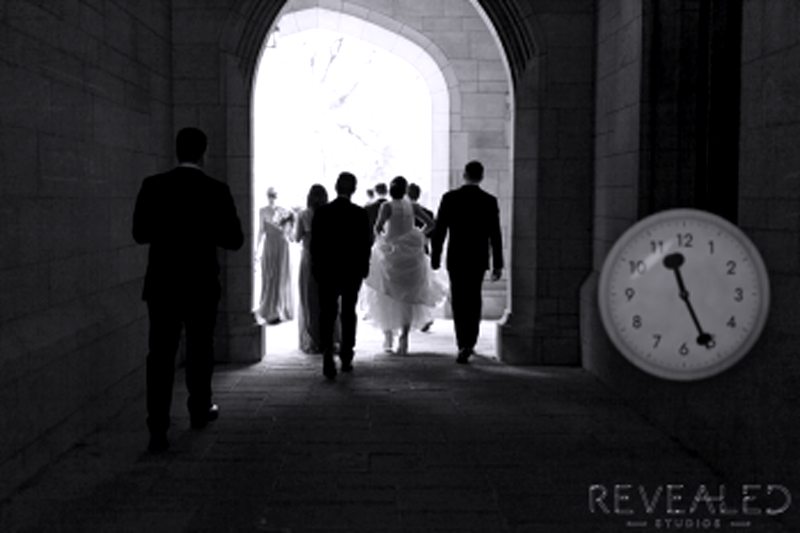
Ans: 11:26
